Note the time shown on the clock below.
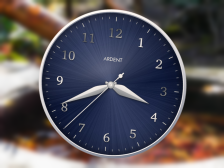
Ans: 3:40:37
